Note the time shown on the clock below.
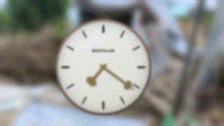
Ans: 7:21
